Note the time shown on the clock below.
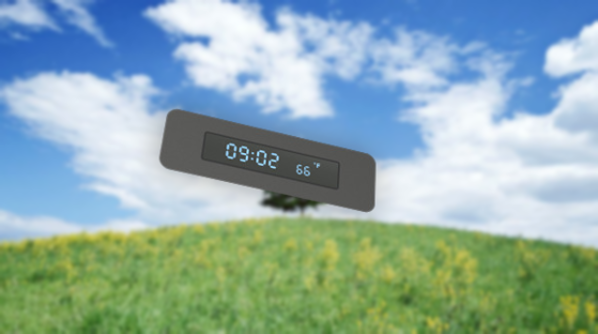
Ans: 9:02
